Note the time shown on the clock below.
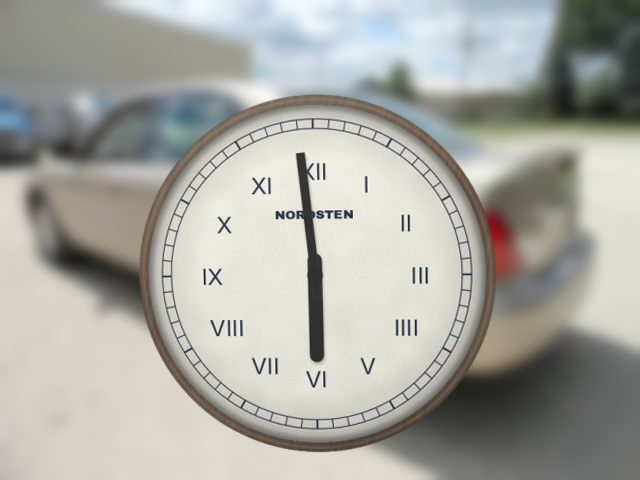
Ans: 5:59
